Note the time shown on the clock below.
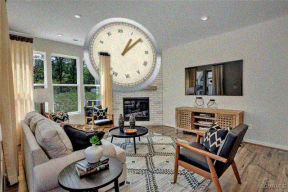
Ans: 1:09
